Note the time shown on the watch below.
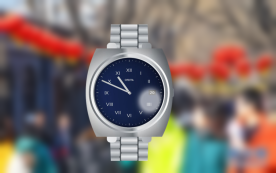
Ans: 10:49
